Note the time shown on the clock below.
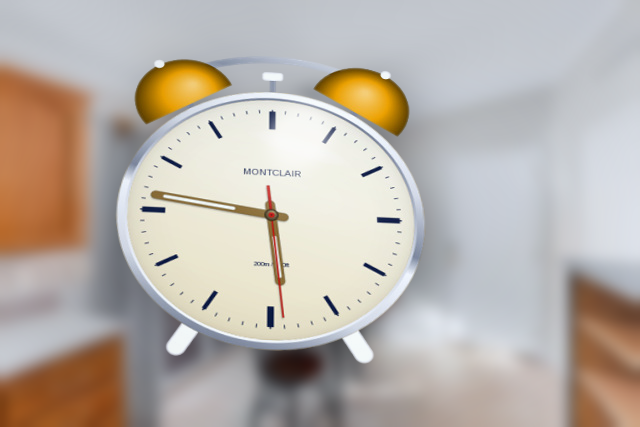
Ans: 5:46:29
